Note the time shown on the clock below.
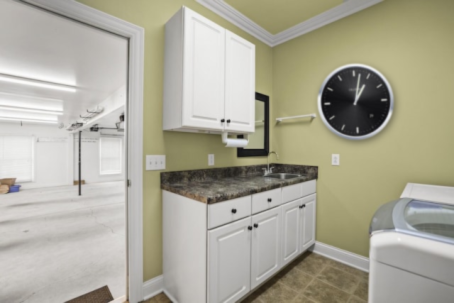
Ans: 1:02
